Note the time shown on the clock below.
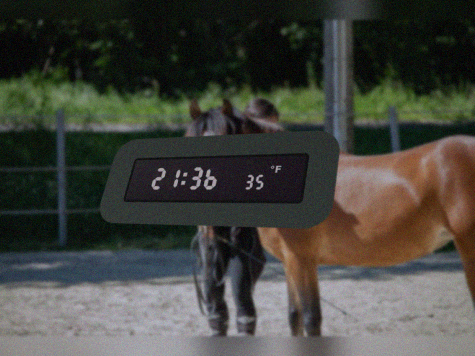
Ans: 21:36
